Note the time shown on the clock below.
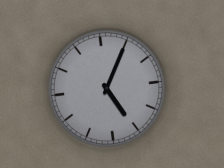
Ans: 5:05
